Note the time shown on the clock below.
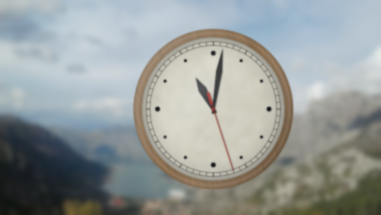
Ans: 11:01:27
